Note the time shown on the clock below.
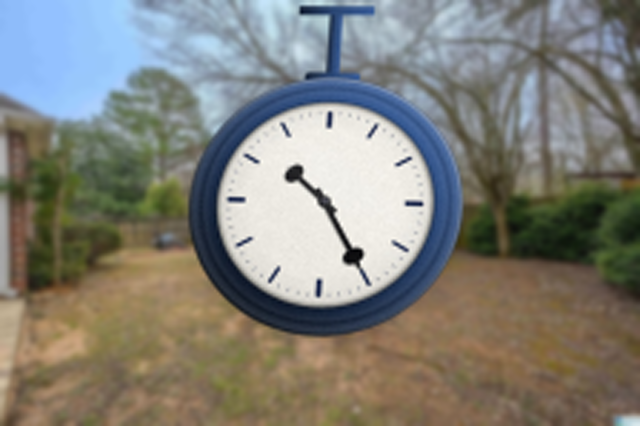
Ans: 10:25
